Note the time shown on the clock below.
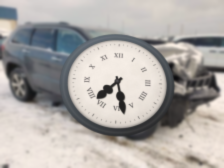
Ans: 7:28
